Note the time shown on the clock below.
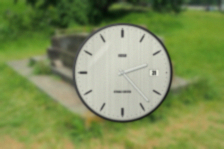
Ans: 2:23
